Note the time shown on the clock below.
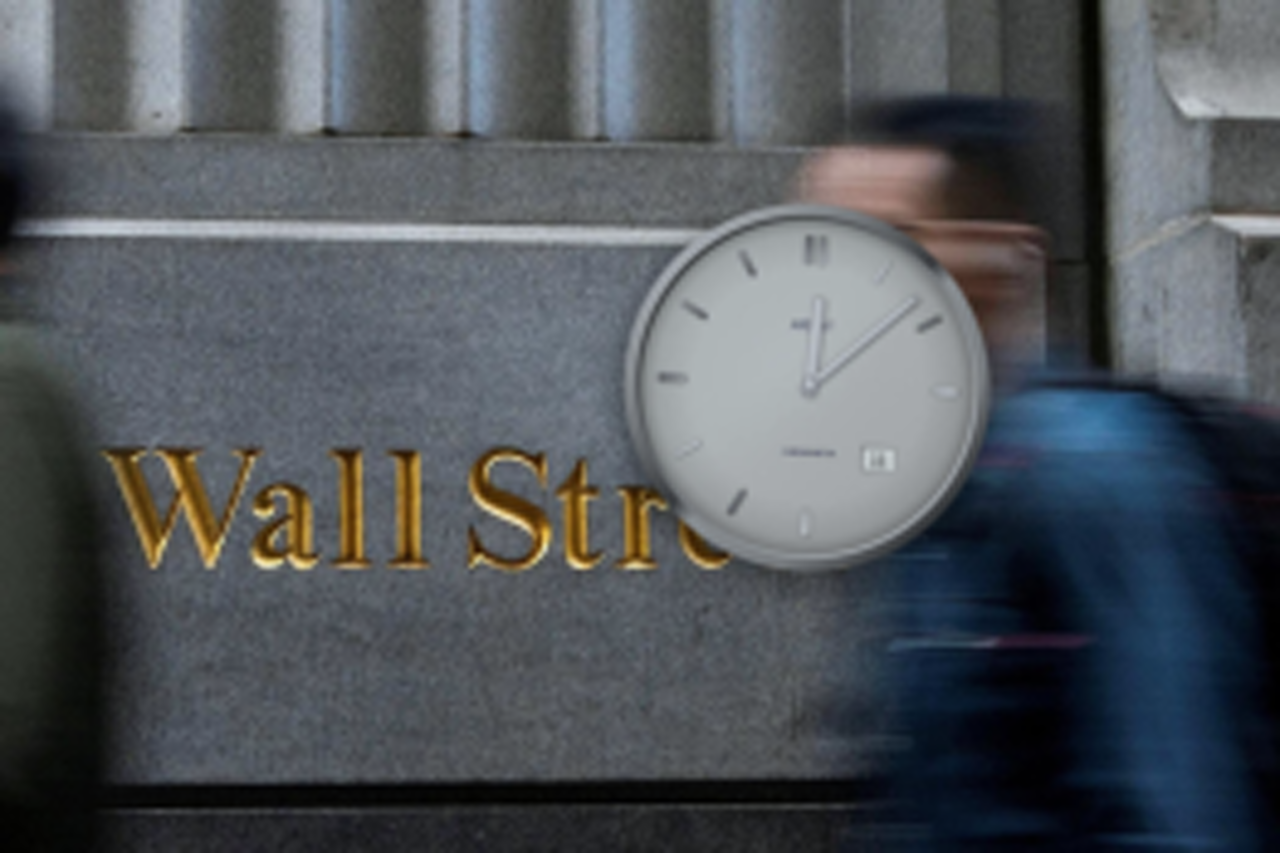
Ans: 12:08
